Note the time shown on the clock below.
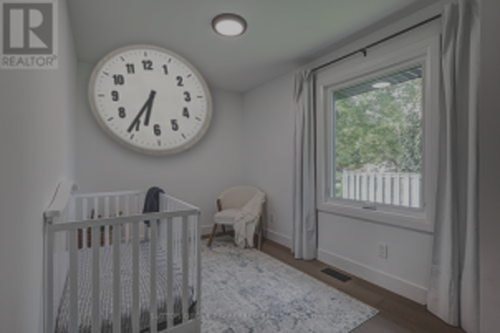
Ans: 6:36
